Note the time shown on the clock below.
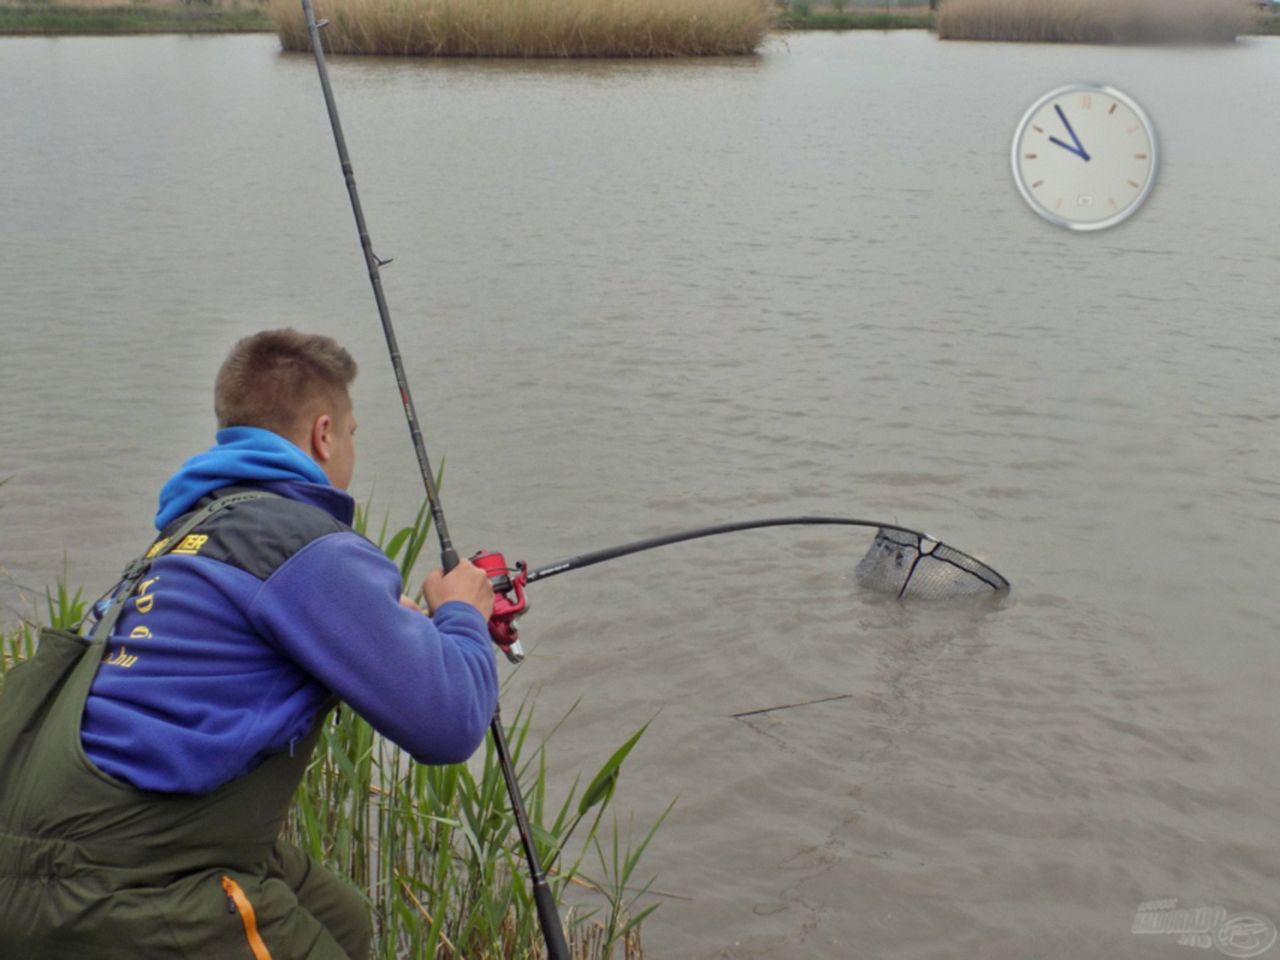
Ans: 9:55
